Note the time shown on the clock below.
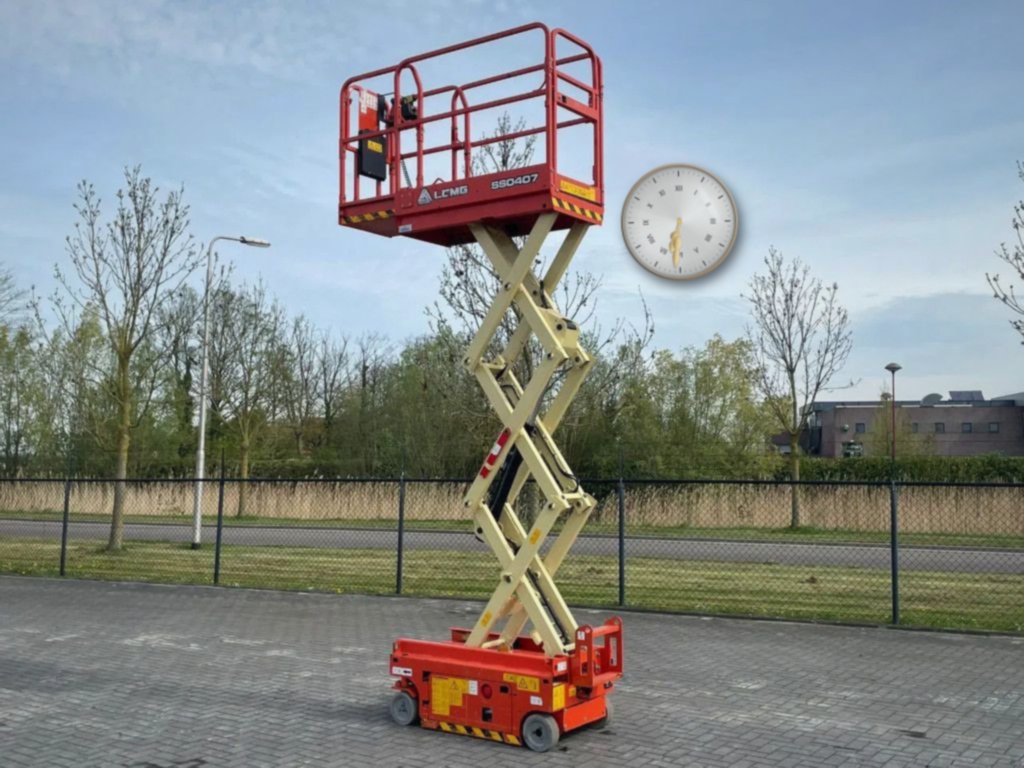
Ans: 6:31
